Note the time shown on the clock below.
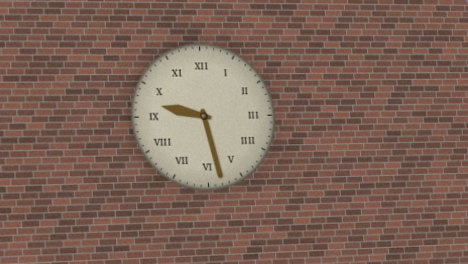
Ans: 9:28
